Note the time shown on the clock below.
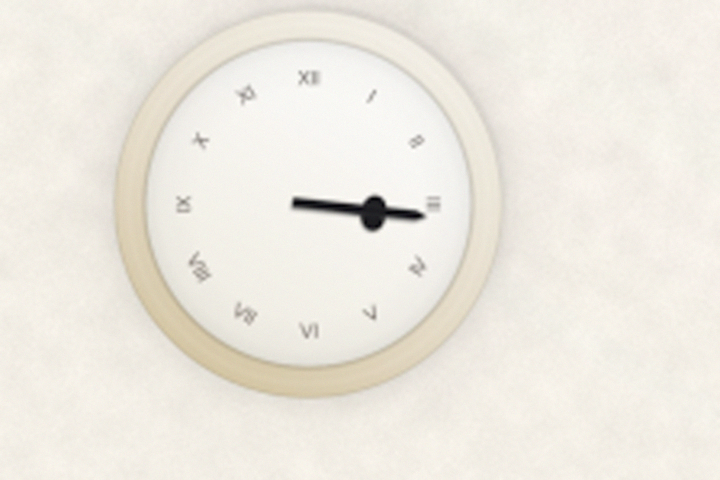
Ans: 3:16
